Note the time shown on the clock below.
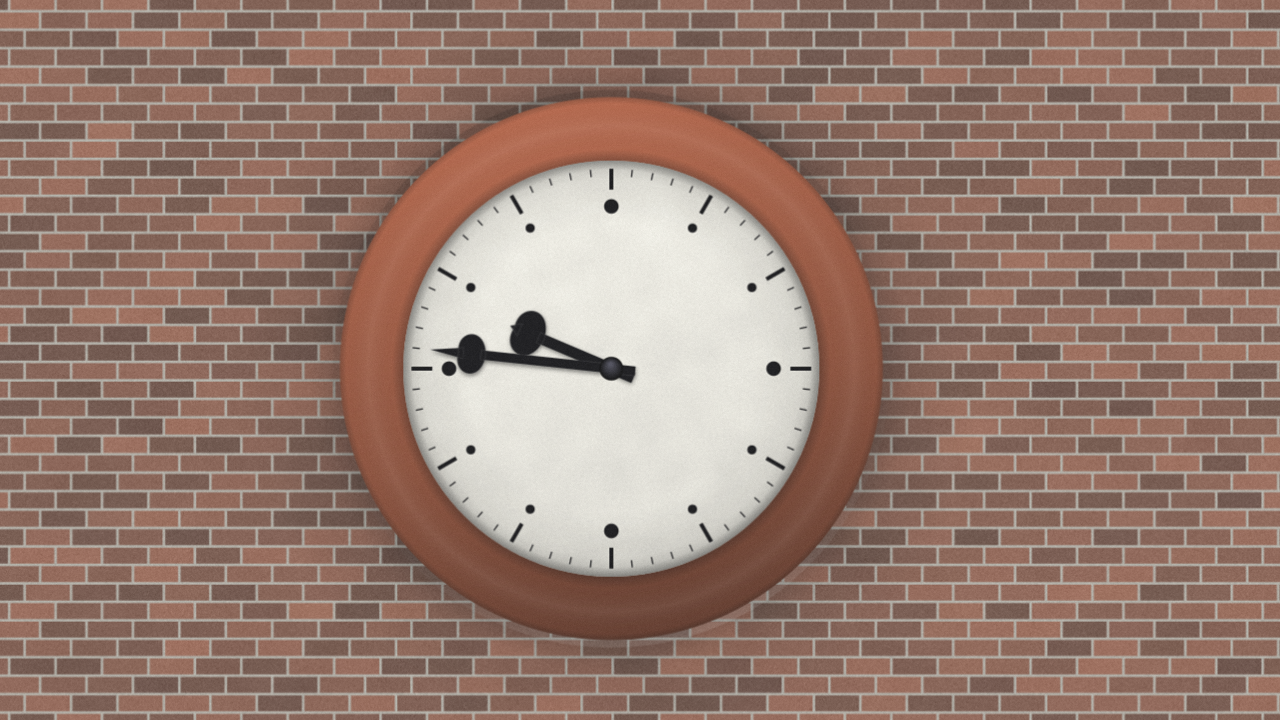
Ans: 9:46
